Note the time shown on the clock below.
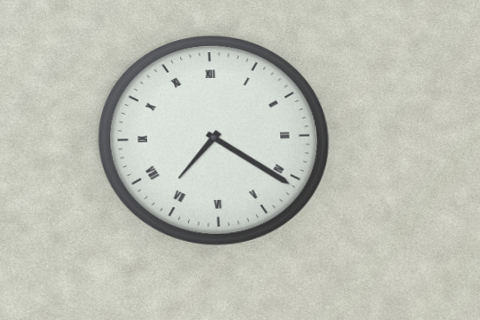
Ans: 7:21
